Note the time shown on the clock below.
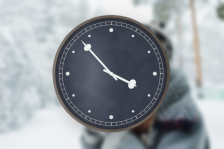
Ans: 3:53
